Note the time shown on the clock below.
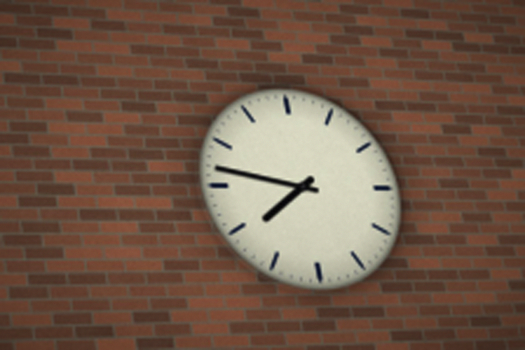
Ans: 7:47
